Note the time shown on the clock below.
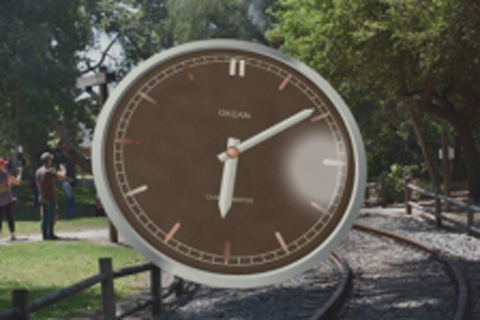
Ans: 6:09
